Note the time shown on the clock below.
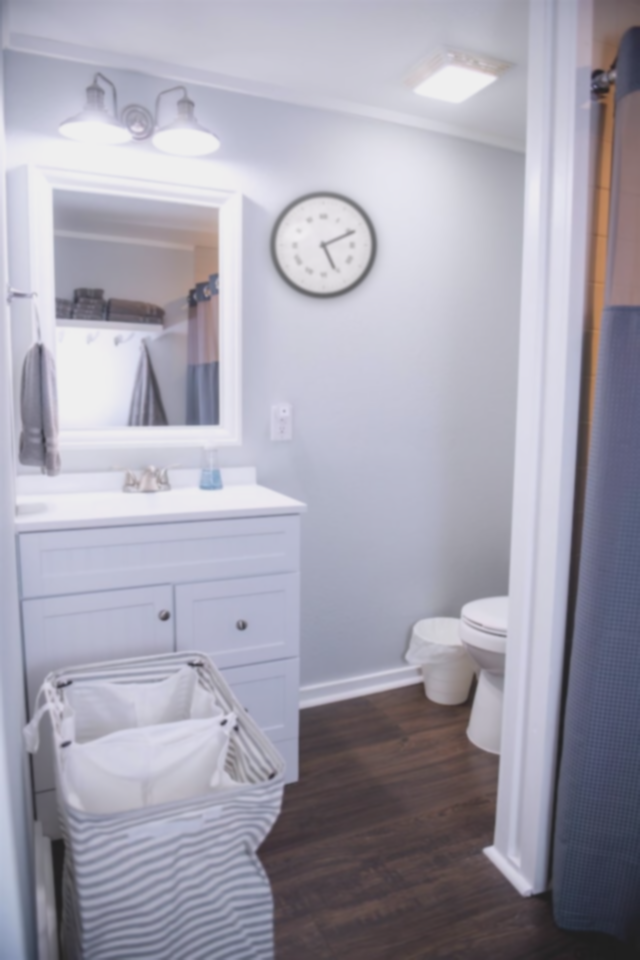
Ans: 5:11
